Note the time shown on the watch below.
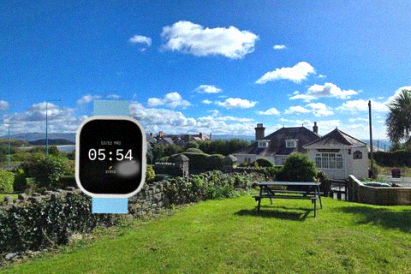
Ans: 5:54
